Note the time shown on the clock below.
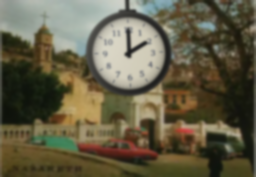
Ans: 2:00
